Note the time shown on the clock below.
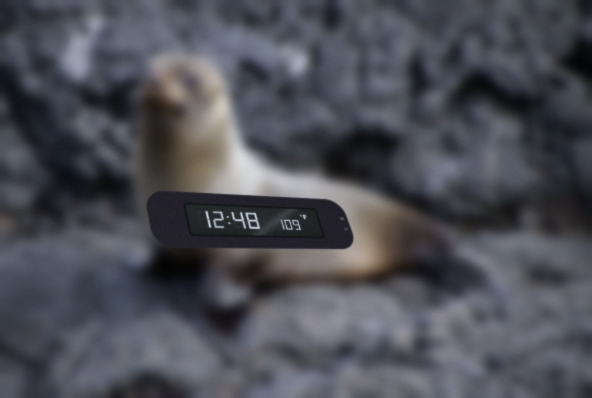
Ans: 12:48
